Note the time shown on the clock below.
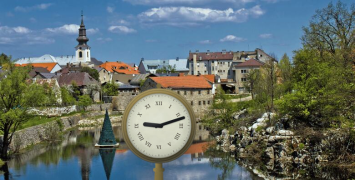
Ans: 9:12
